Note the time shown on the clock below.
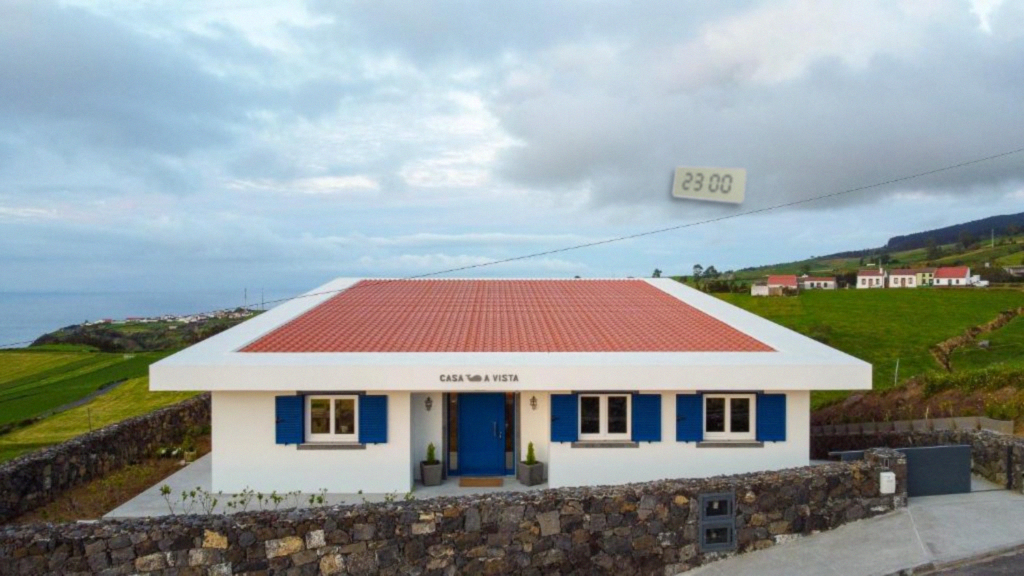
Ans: 23:00
